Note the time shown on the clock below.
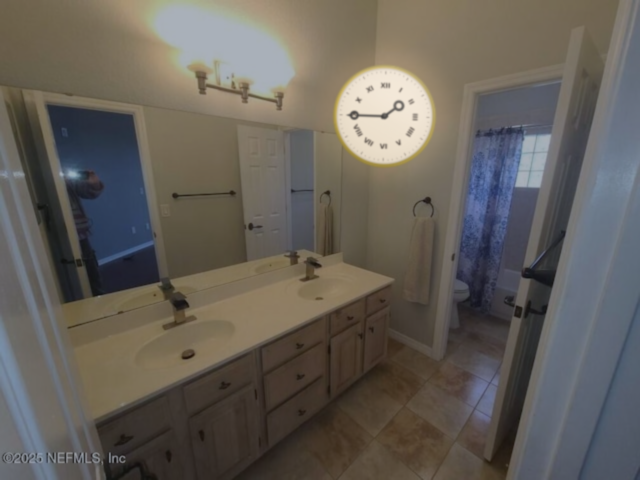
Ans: 1:45
